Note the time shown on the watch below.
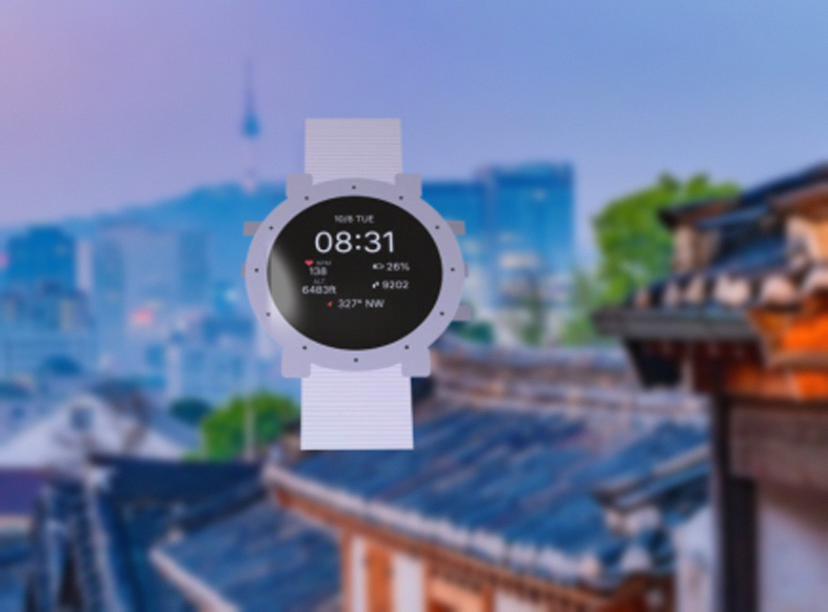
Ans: 8:31
